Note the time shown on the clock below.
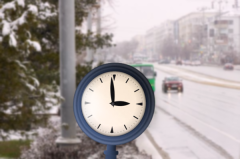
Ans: 2:59
